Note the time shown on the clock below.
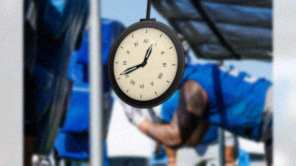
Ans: 12:41
